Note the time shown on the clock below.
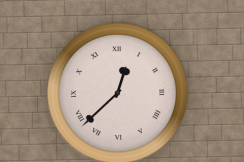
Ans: 12:38
